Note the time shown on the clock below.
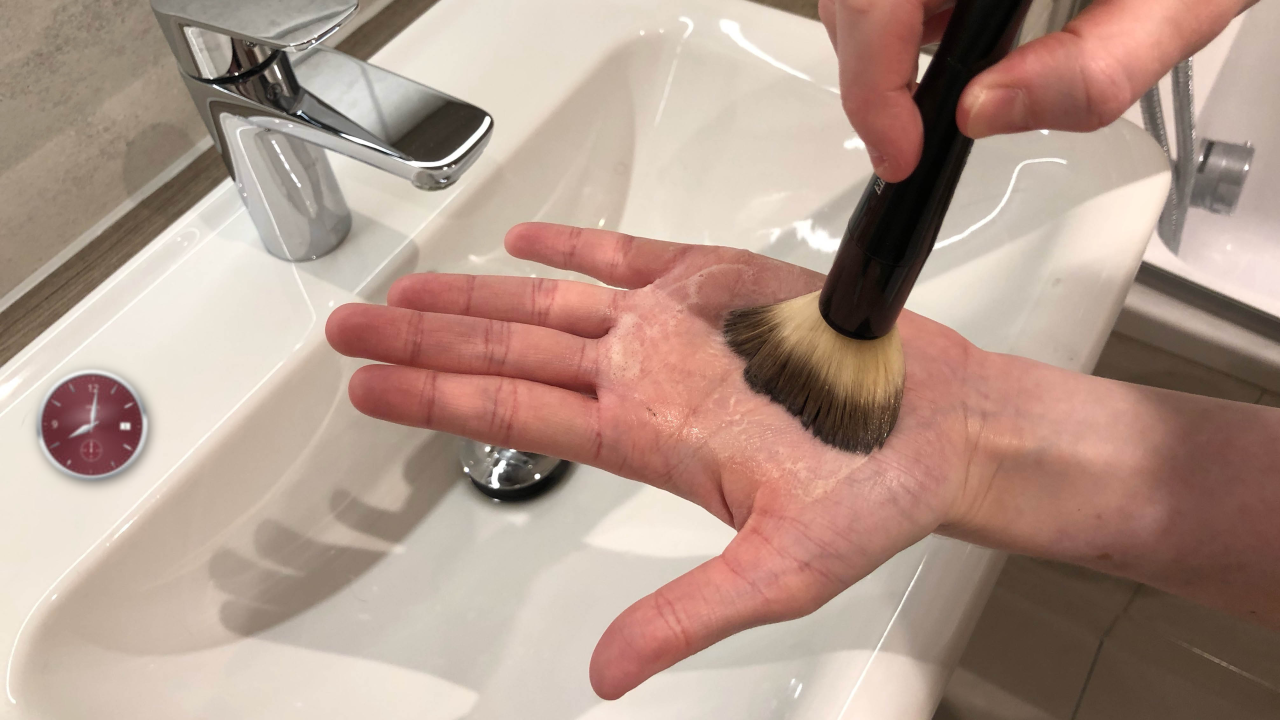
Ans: 8:01
